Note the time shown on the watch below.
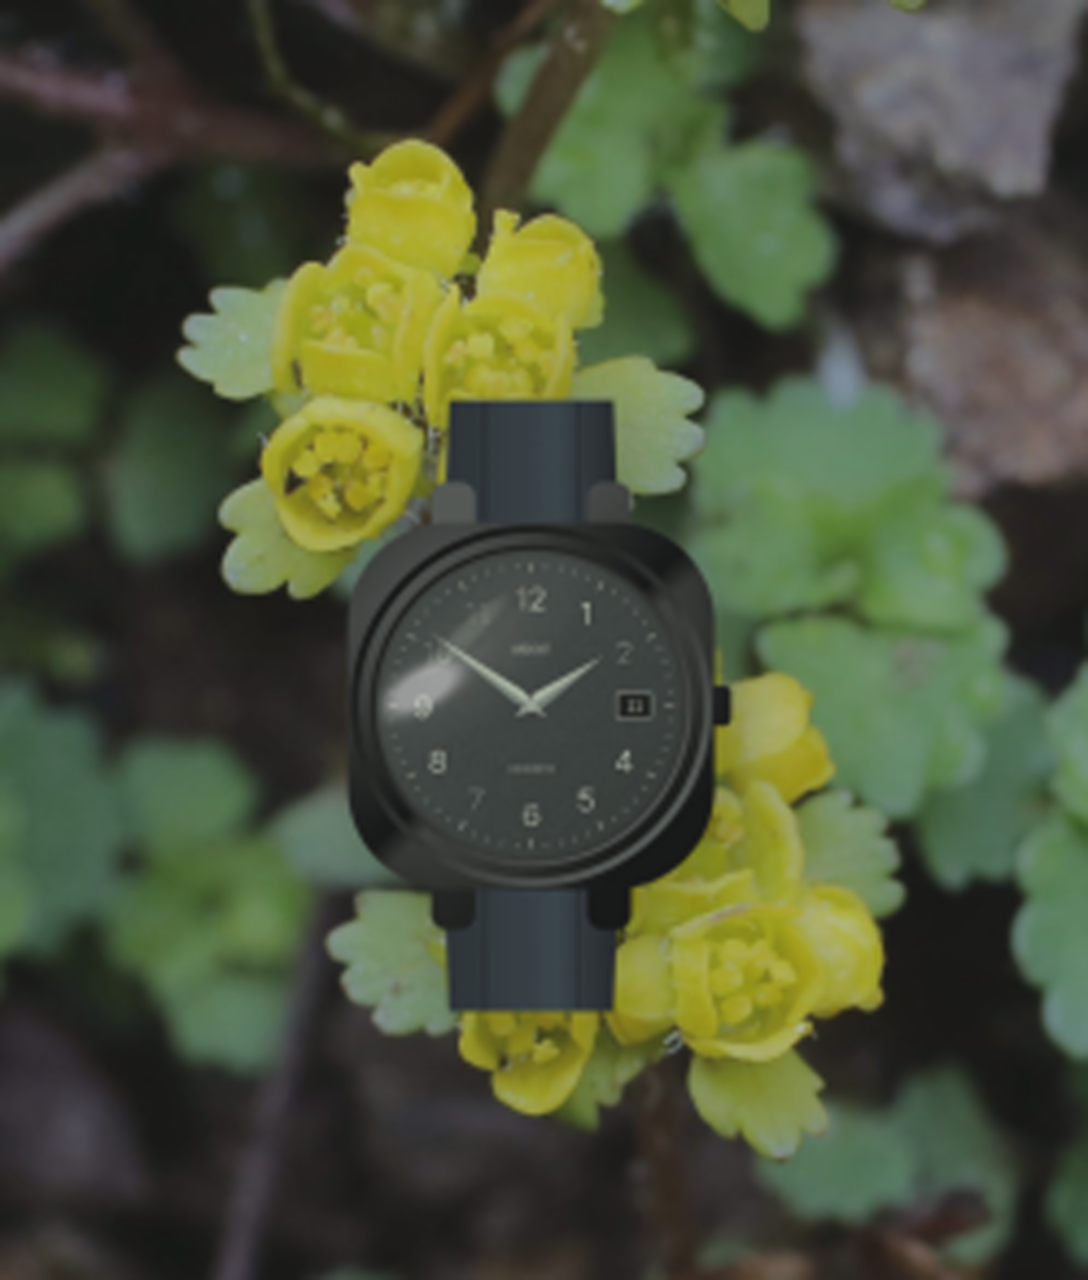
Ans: 1:51
